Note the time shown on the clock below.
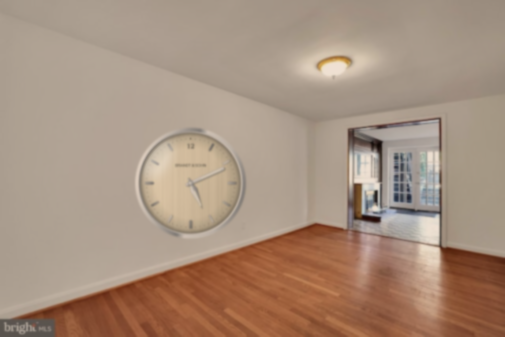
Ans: 5:11
